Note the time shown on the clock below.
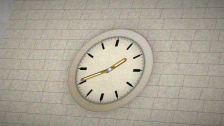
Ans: 1:41
